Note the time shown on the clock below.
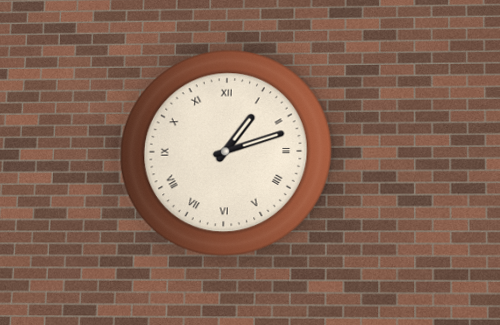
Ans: 1:12
